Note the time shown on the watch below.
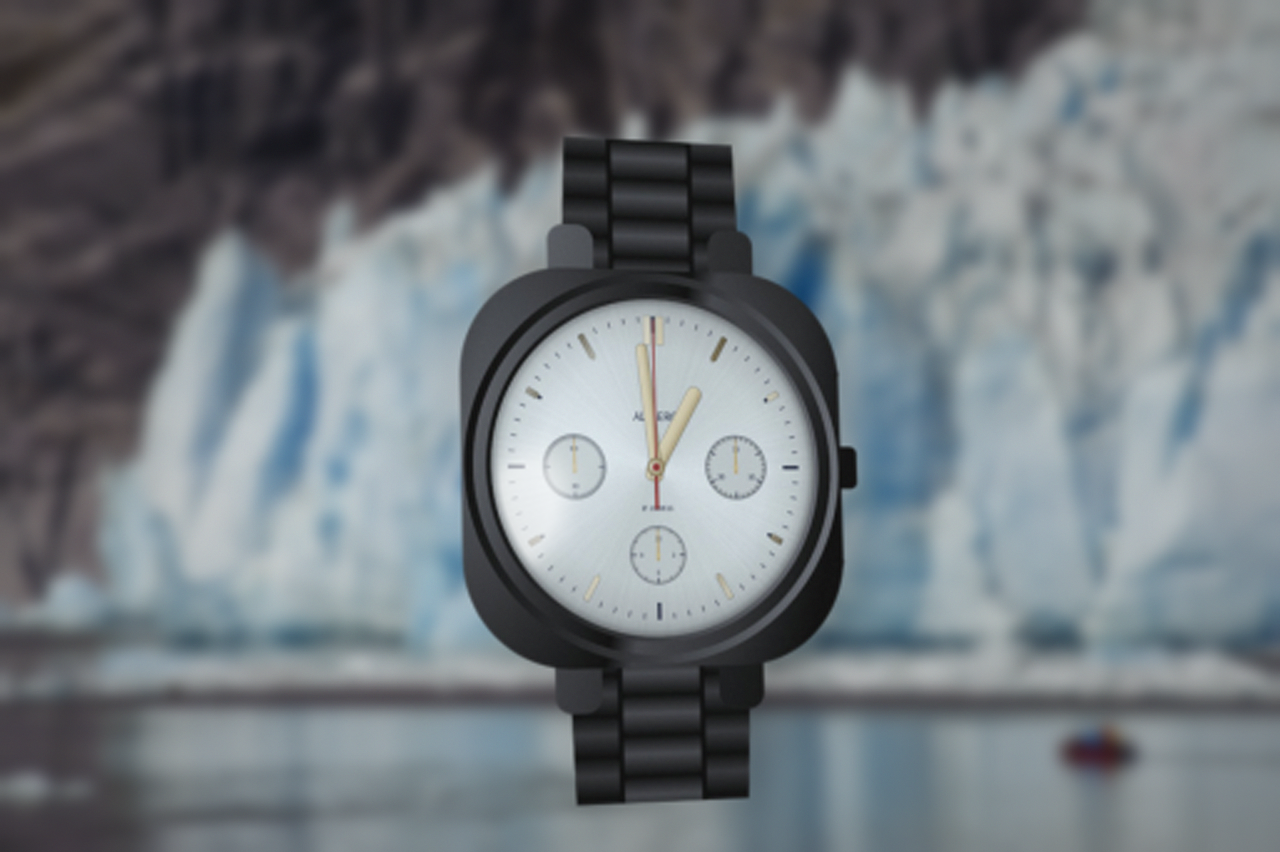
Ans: 12:59
